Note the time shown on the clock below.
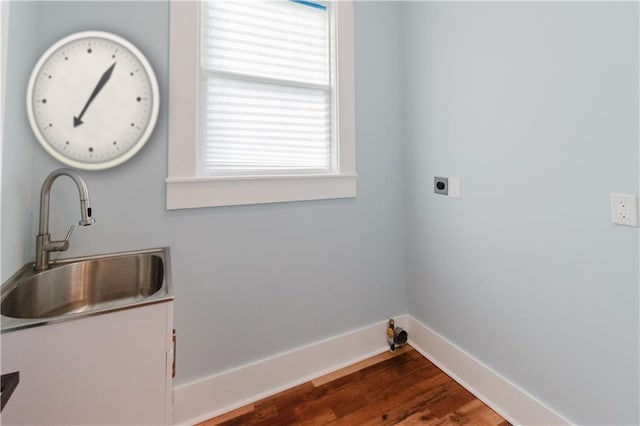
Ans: 7:06
